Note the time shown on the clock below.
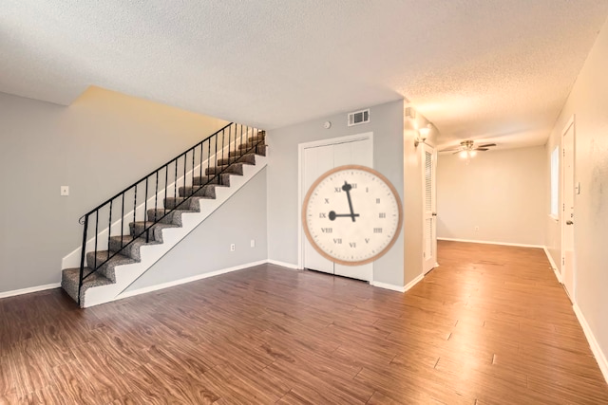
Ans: 8:58
